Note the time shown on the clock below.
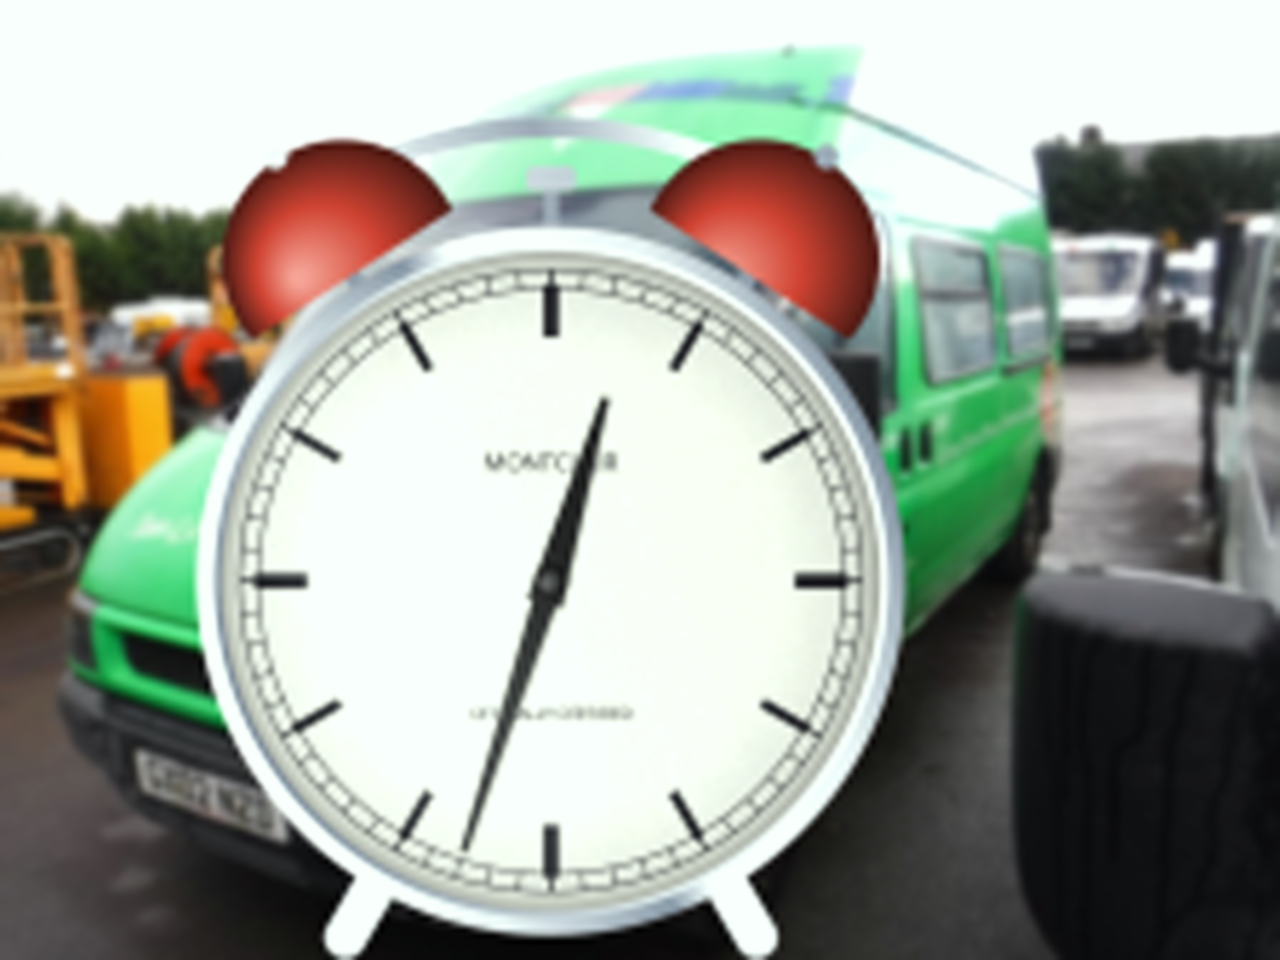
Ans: 12:33
